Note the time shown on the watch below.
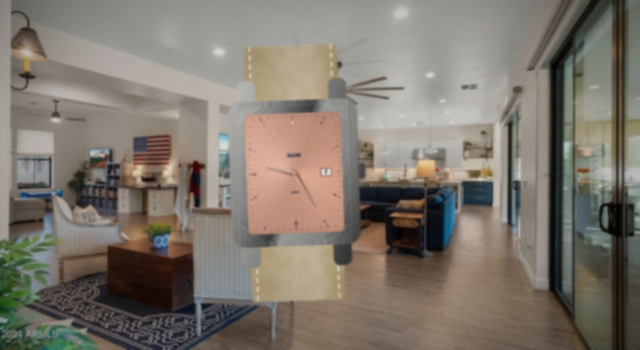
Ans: 9:25
